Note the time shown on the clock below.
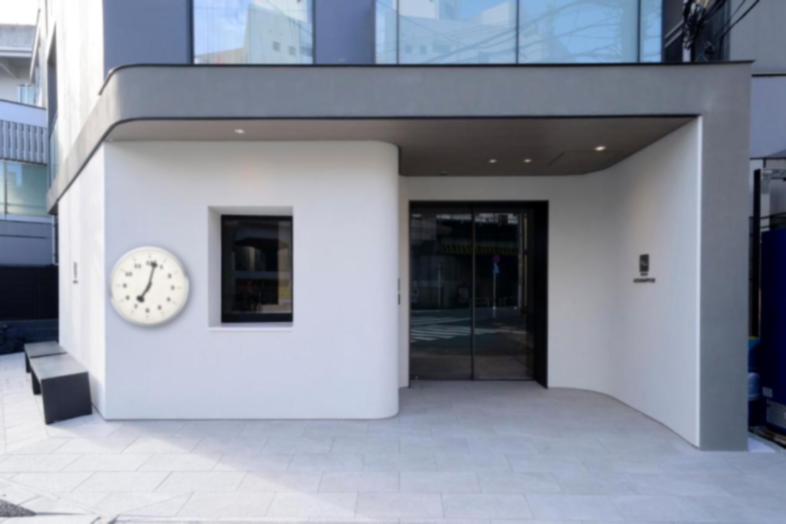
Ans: 7:02
